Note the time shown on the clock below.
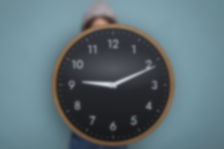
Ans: 9:11
